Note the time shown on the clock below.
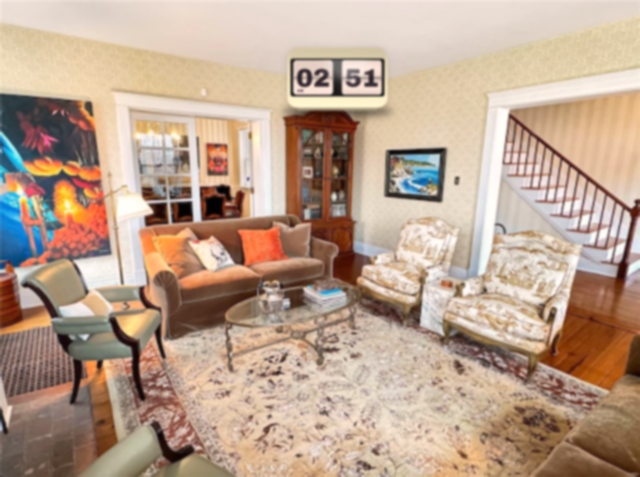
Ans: 2:51
